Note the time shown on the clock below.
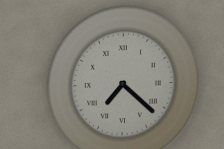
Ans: 7:22
